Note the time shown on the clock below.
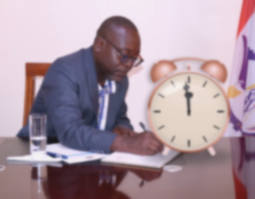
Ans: 11:59
